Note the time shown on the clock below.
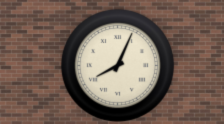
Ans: 8:04
